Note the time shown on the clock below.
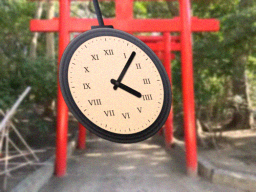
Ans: 4:07
